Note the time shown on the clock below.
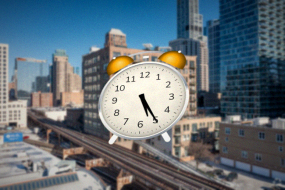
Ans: 5:25
